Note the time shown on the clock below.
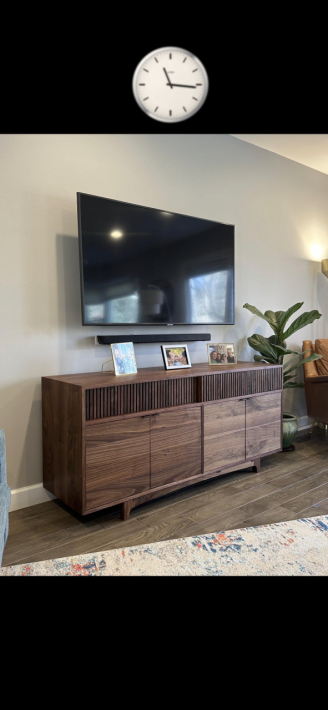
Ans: 11:16
